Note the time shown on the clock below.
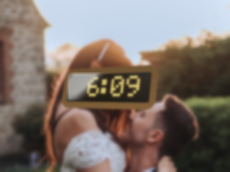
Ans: 6:09
